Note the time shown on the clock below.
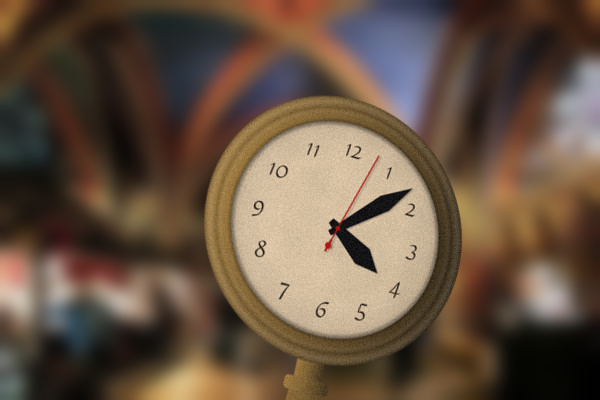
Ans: 4:08:03
